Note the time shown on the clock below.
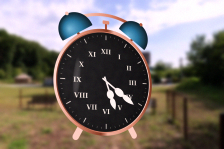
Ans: 5:21
